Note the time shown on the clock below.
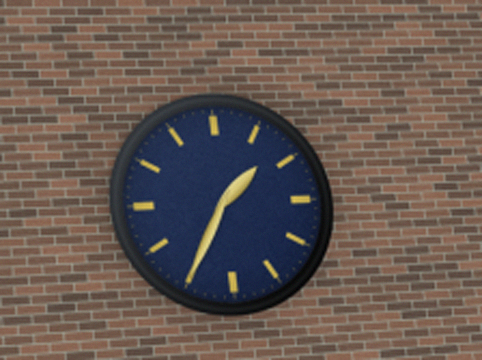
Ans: 1:35
